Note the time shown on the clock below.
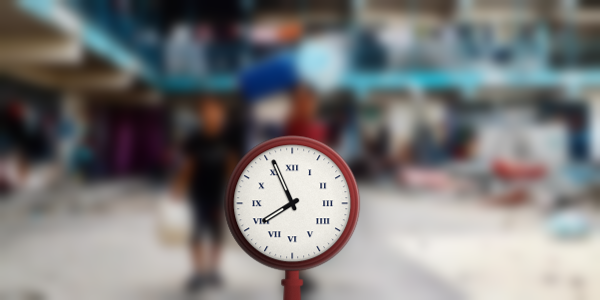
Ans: 7:56
